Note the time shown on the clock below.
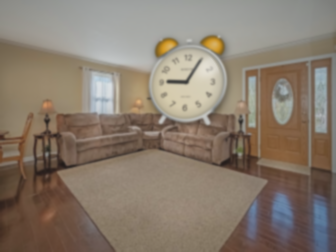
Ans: 9:05
